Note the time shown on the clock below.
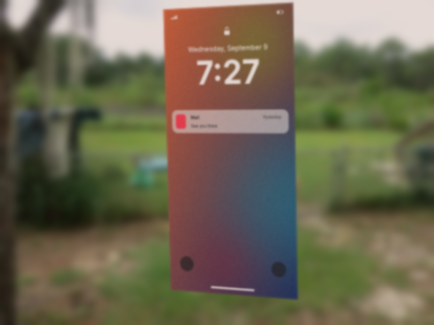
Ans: 7:27
